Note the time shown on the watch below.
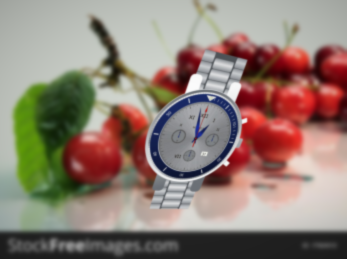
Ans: 12:58
